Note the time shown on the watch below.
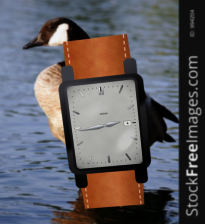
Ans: 2:44
